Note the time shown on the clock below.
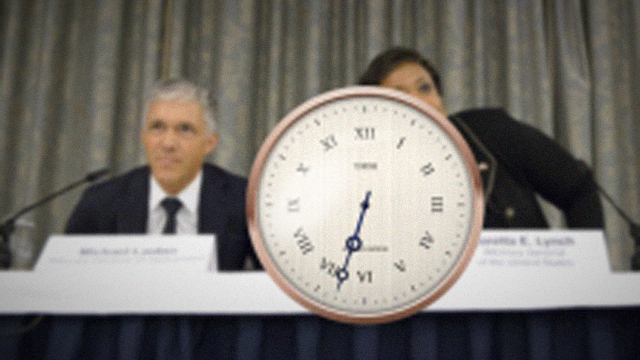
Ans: 6:33
